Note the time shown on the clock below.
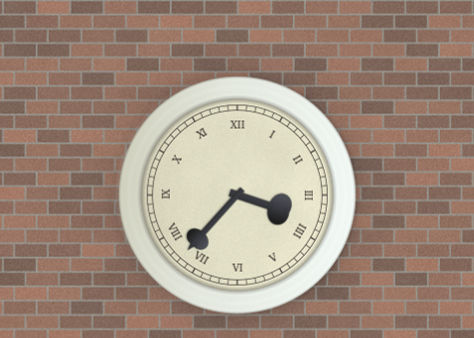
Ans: 3:37
